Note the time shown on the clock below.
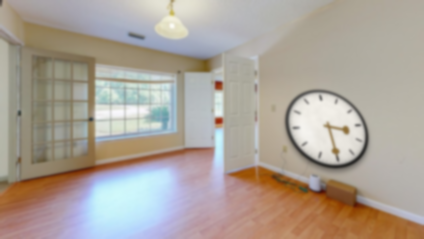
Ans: 3:30
